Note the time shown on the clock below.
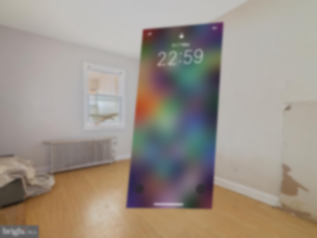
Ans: 22:59
